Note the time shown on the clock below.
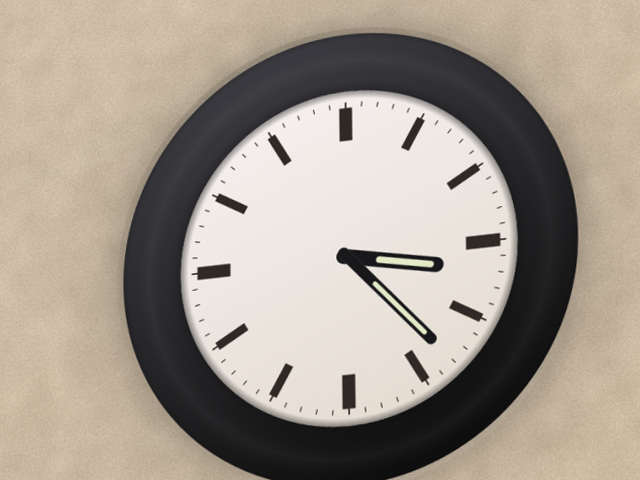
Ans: 3:23
